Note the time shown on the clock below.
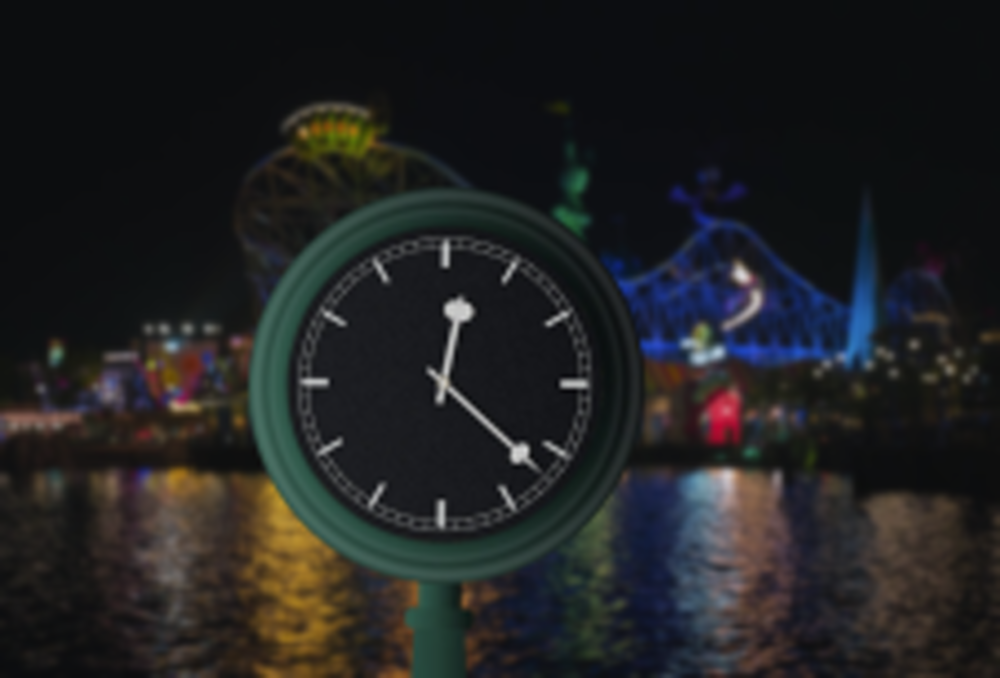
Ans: 12:22
